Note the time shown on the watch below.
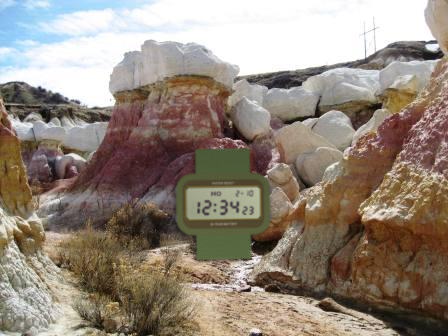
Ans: 12:34
